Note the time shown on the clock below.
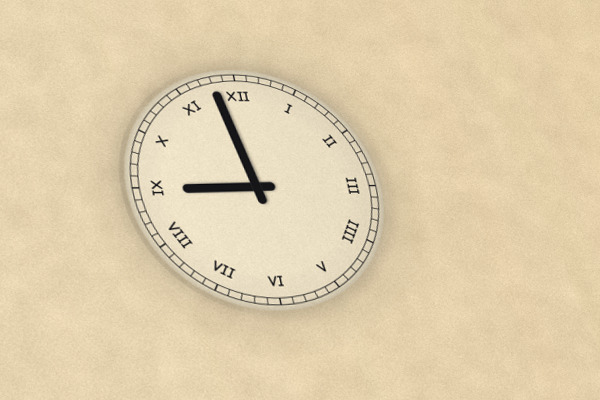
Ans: 8:58
